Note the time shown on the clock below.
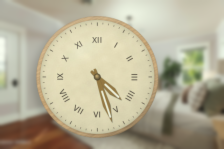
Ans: 4:27
